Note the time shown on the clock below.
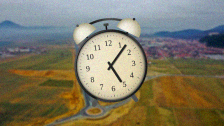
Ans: 5:07
